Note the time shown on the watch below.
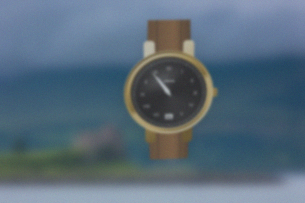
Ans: 10:54
